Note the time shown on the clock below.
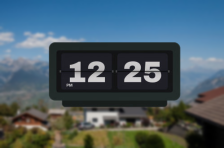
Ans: 12:25
